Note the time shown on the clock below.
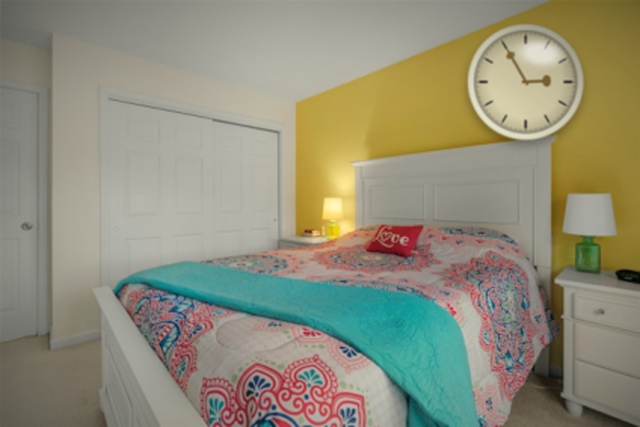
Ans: 2:55
